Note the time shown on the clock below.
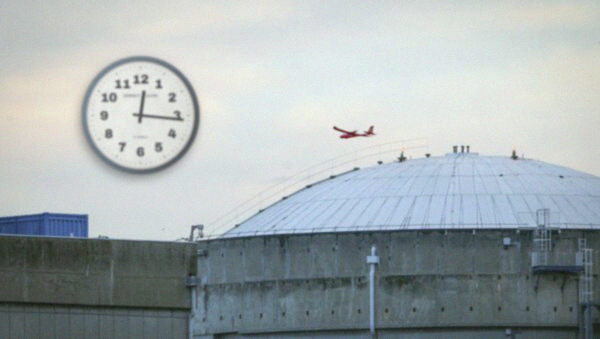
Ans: 12:16
